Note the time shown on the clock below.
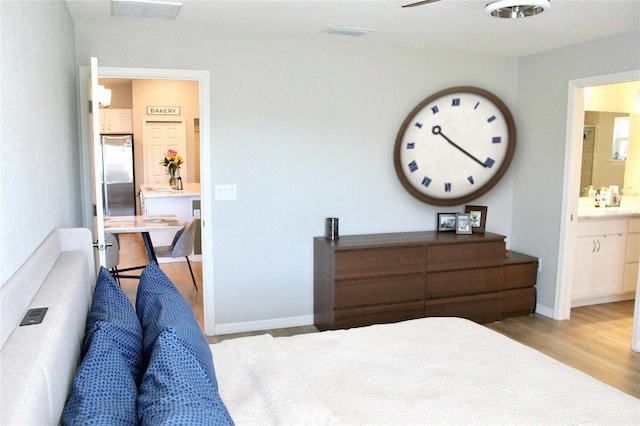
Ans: 10:21
